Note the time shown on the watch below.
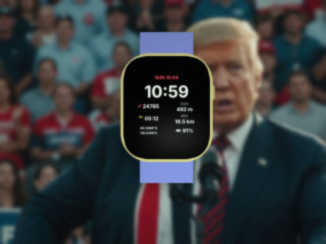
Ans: 10:59
